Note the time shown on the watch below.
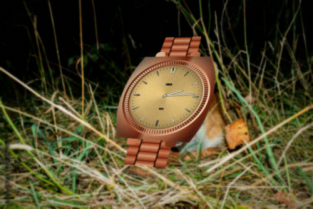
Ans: 2:14
